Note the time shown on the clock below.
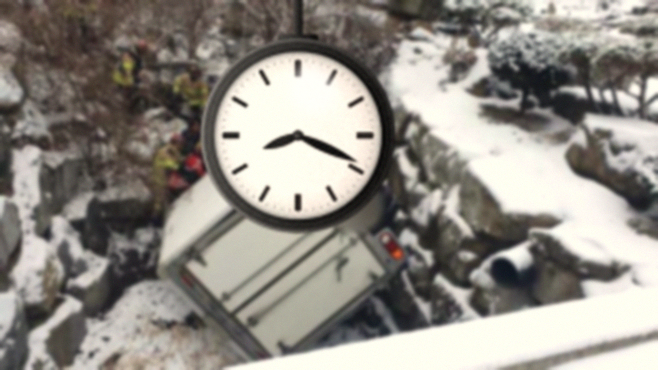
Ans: 8:19
